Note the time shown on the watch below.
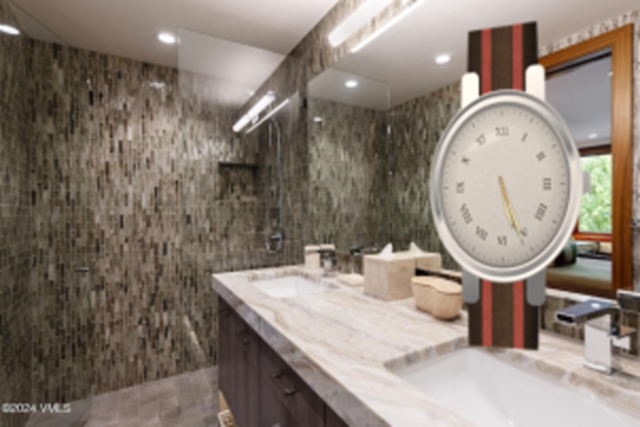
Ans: 5:26
